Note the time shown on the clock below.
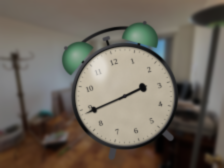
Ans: 2:44
